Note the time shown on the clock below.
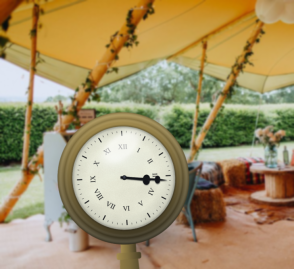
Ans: 3:16
